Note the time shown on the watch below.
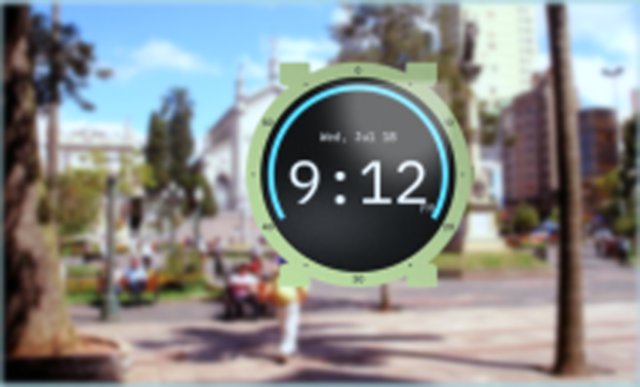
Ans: 9:12
